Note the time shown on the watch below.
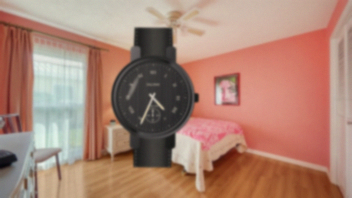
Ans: 4:34
